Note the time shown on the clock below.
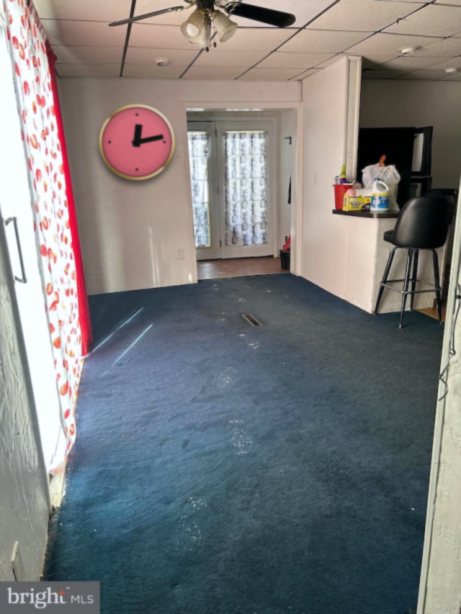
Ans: 12:13
